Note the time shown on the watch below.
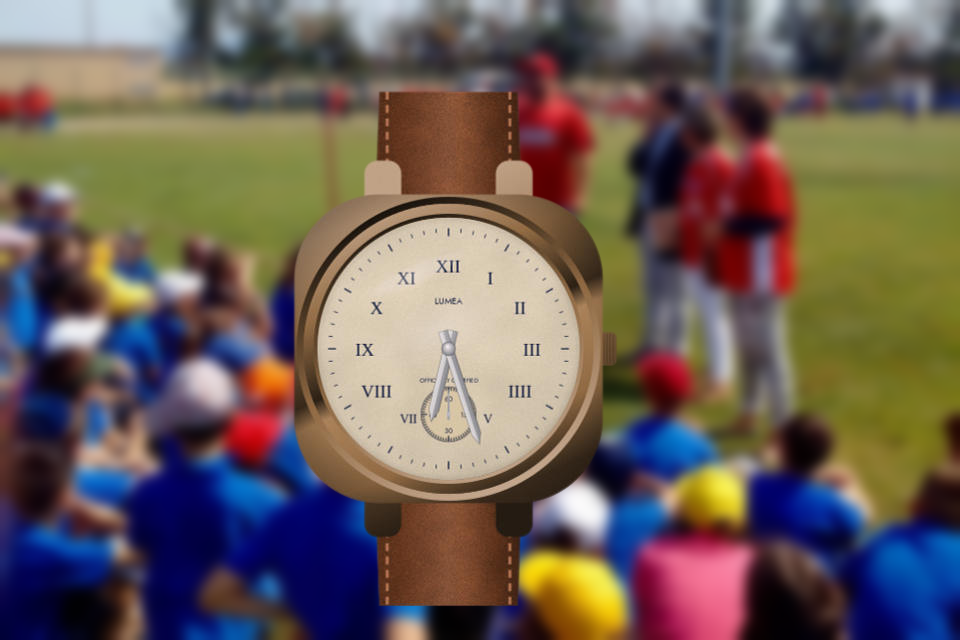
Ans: 6:27
